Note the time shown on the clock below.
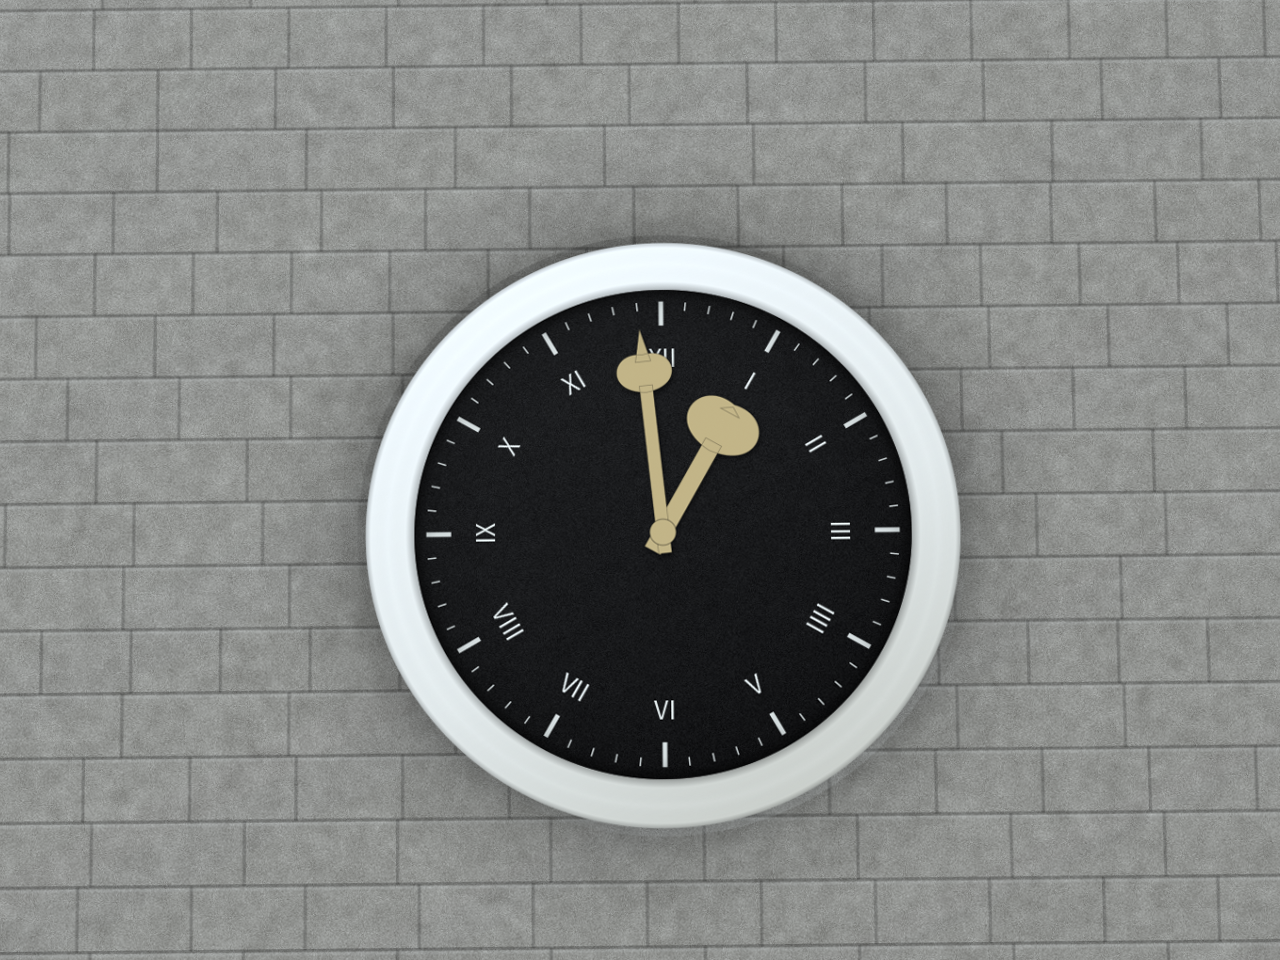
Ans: 12:59
